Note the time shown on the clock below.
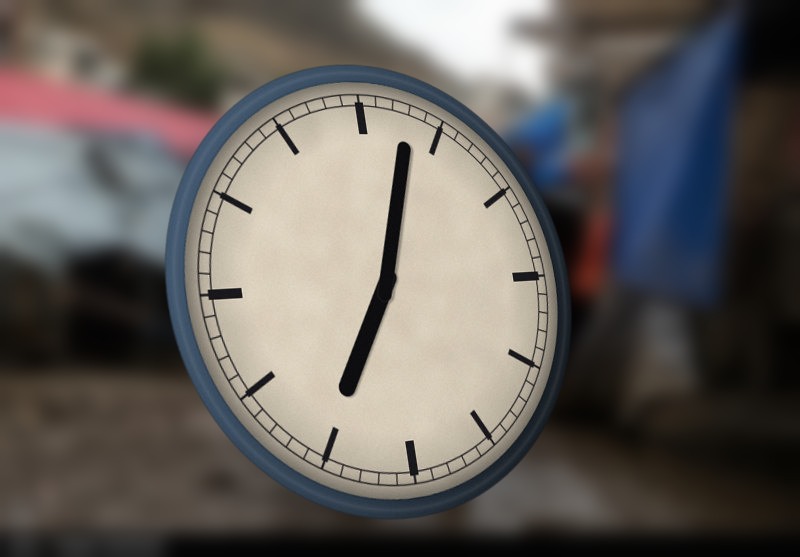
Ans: 7:03
